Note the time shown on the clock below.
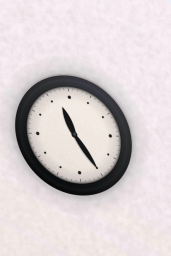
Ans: 11:25
